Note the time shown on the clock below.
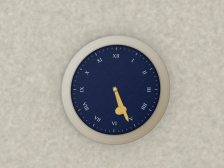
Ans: 5:26
